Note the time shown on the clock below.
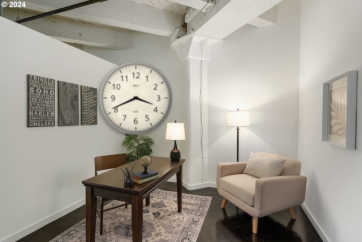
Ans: 3:41
